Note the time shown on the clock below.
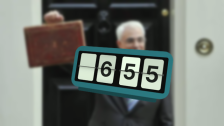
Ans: 6:55
